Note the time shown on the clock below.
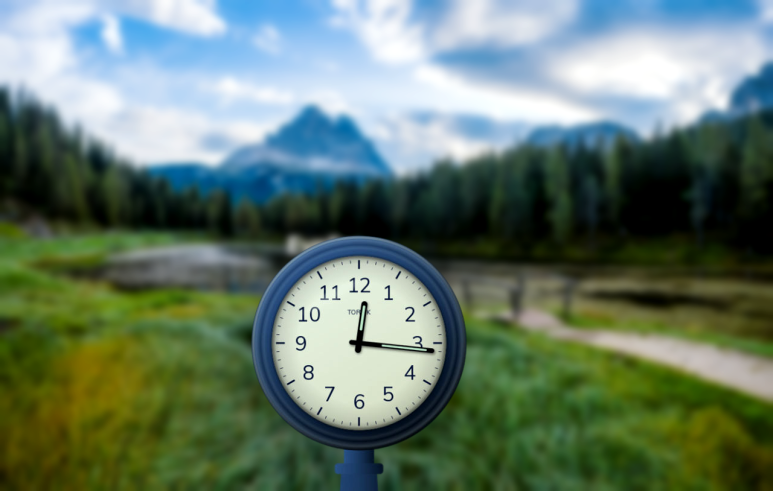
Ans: 12:16
